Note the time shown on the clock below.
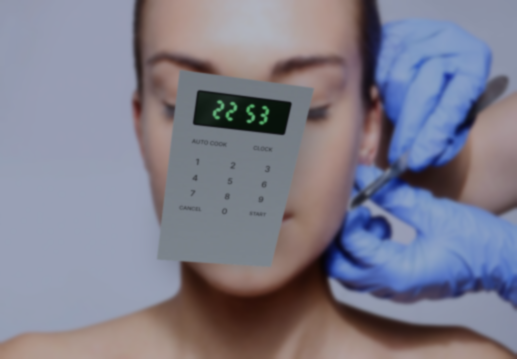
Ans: 22:53
